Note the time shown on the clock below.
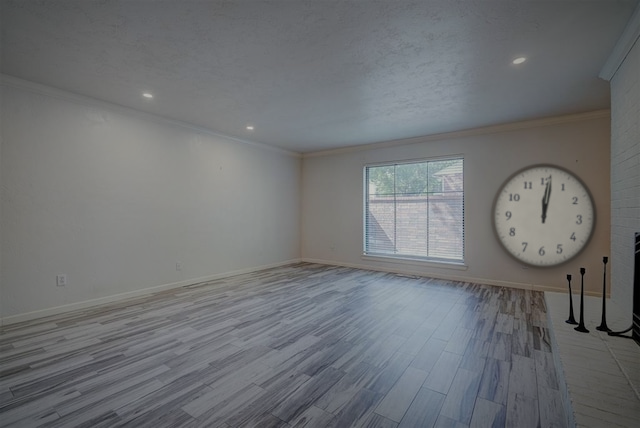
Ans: 12:01
